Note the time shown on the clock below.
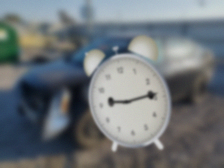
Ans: 9:14
